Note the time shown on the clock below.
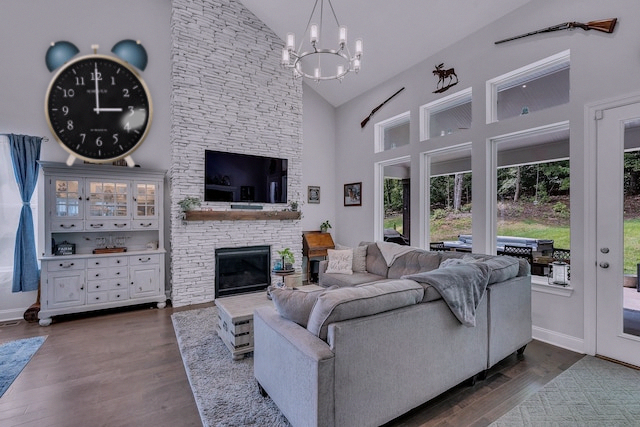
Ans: 3:00
